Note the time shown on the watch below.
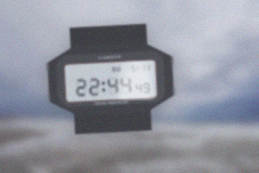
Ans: 22:44:49
